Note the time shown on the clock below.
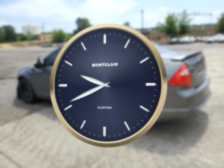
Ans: 9:41
